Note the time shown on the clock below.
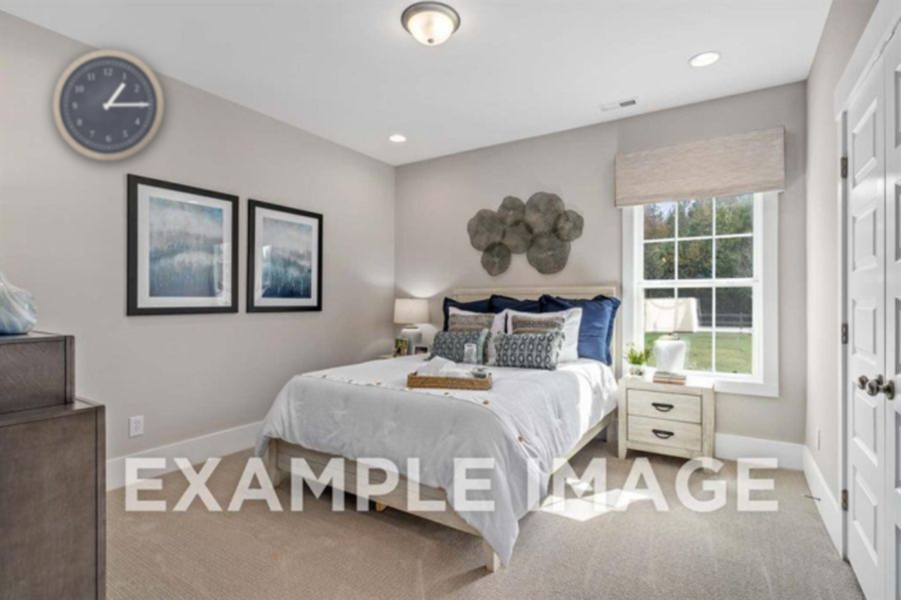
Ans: 1:15
